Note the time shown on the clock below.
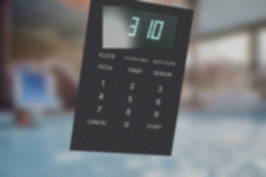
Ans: 3:10
